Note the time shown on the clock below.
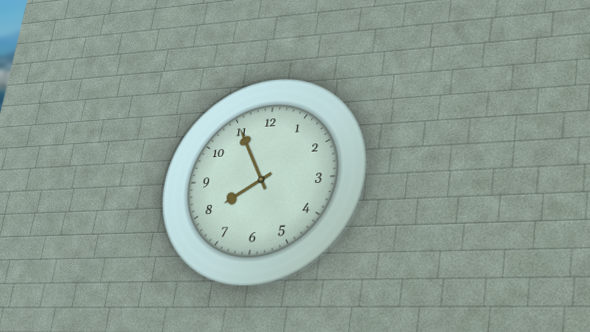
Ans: 7:55
